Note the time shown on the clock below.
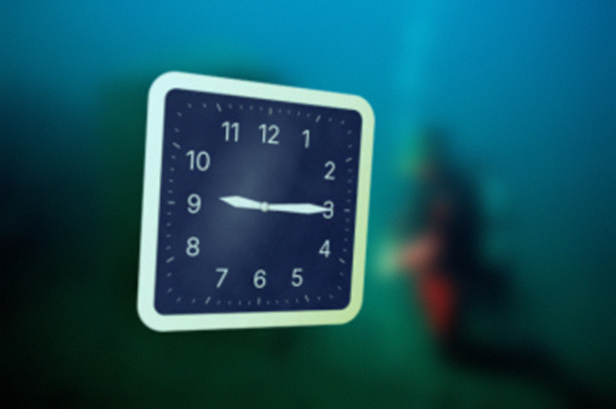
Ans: 9:15
